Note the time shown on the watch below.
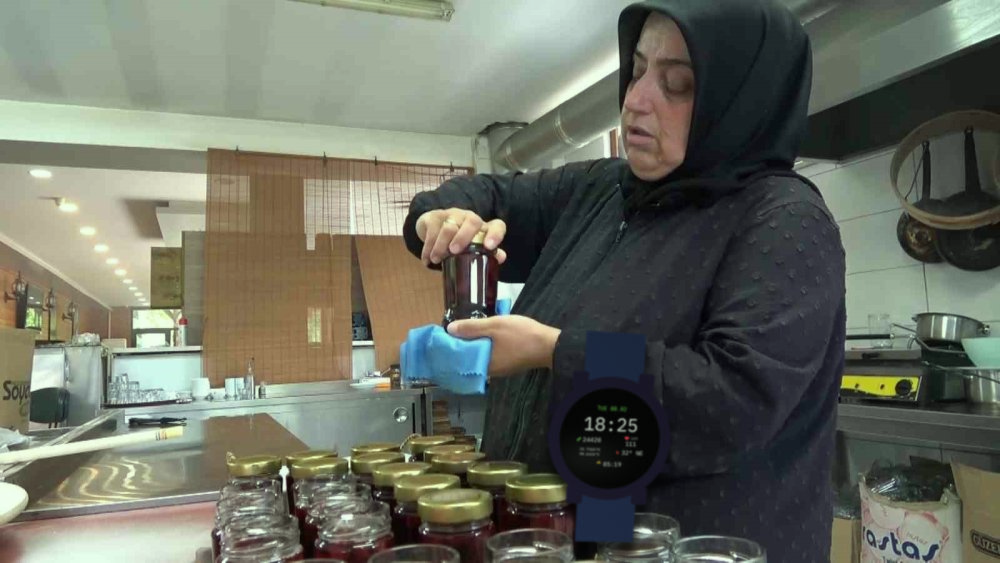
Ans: 18:25
